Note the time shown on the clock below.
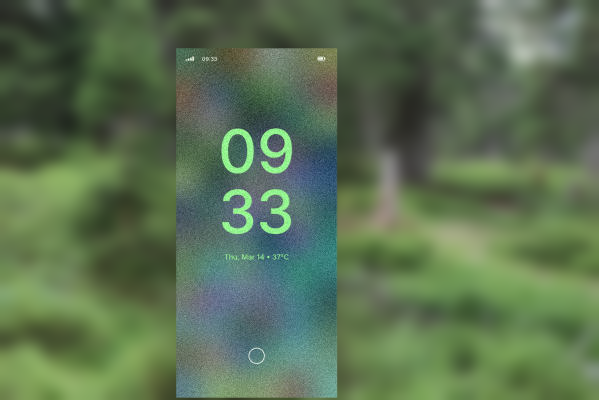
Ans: 9:33
